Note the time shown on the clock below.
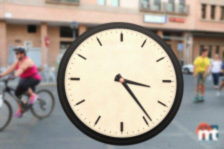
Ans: 3:24
